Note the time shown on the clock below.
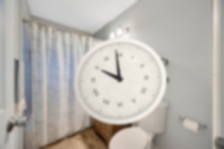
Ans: 9:59
